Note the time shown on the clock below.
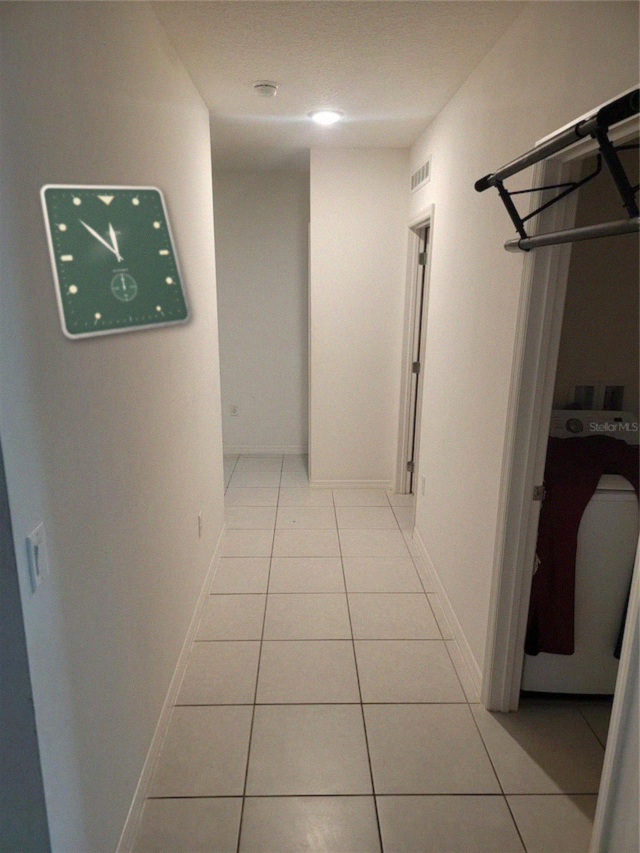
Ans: 11:53
